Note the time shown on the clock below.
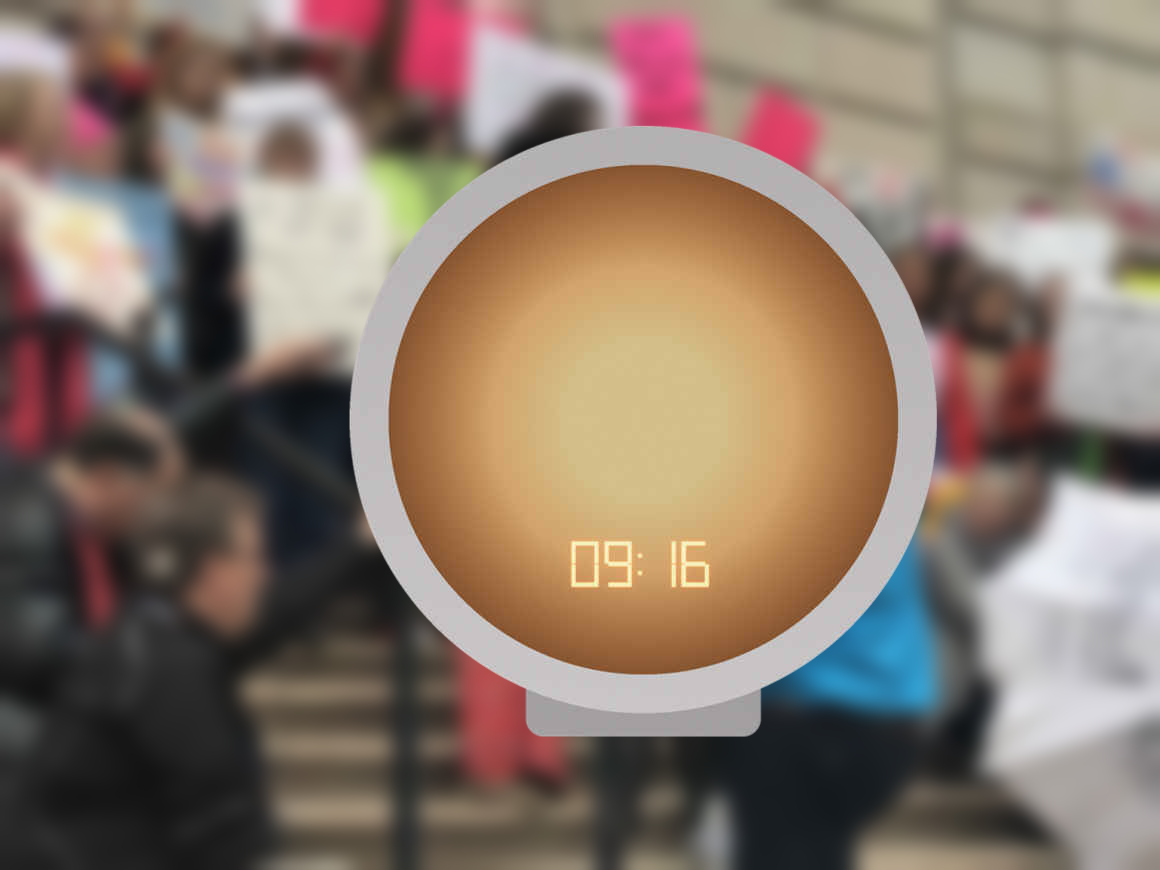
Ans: 9:16
